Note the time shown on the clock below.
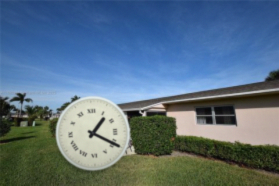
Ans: 1:20
